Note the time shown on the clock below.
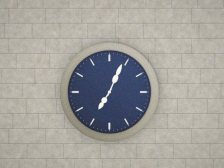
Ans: 7:04
